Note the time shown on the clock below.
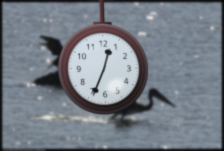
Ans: 12:34
